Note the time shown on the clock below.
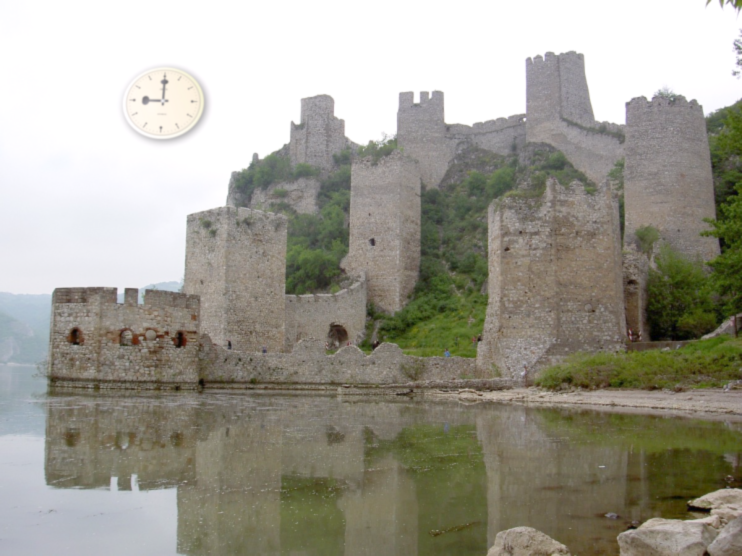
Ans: 9:00
